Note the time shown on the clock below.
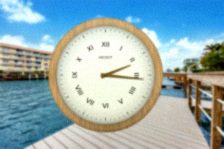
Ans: 2:16
